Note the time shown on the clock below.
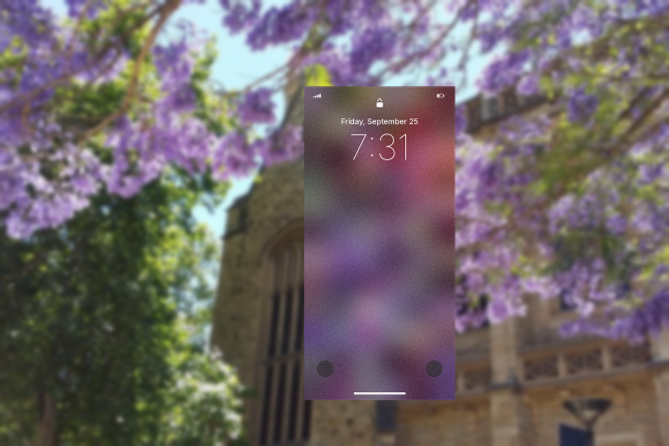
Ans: 7:31
